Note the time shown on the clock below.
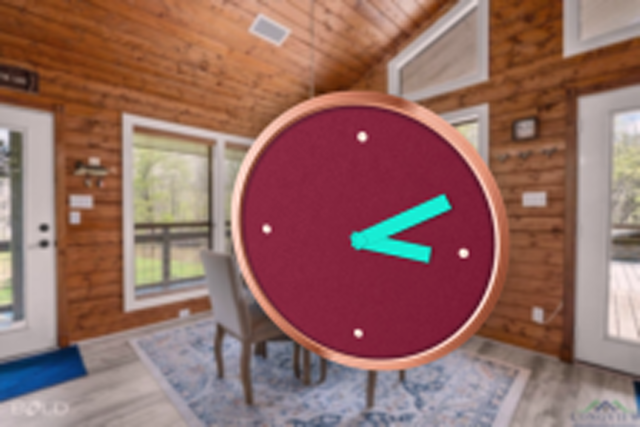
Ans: 3:10
